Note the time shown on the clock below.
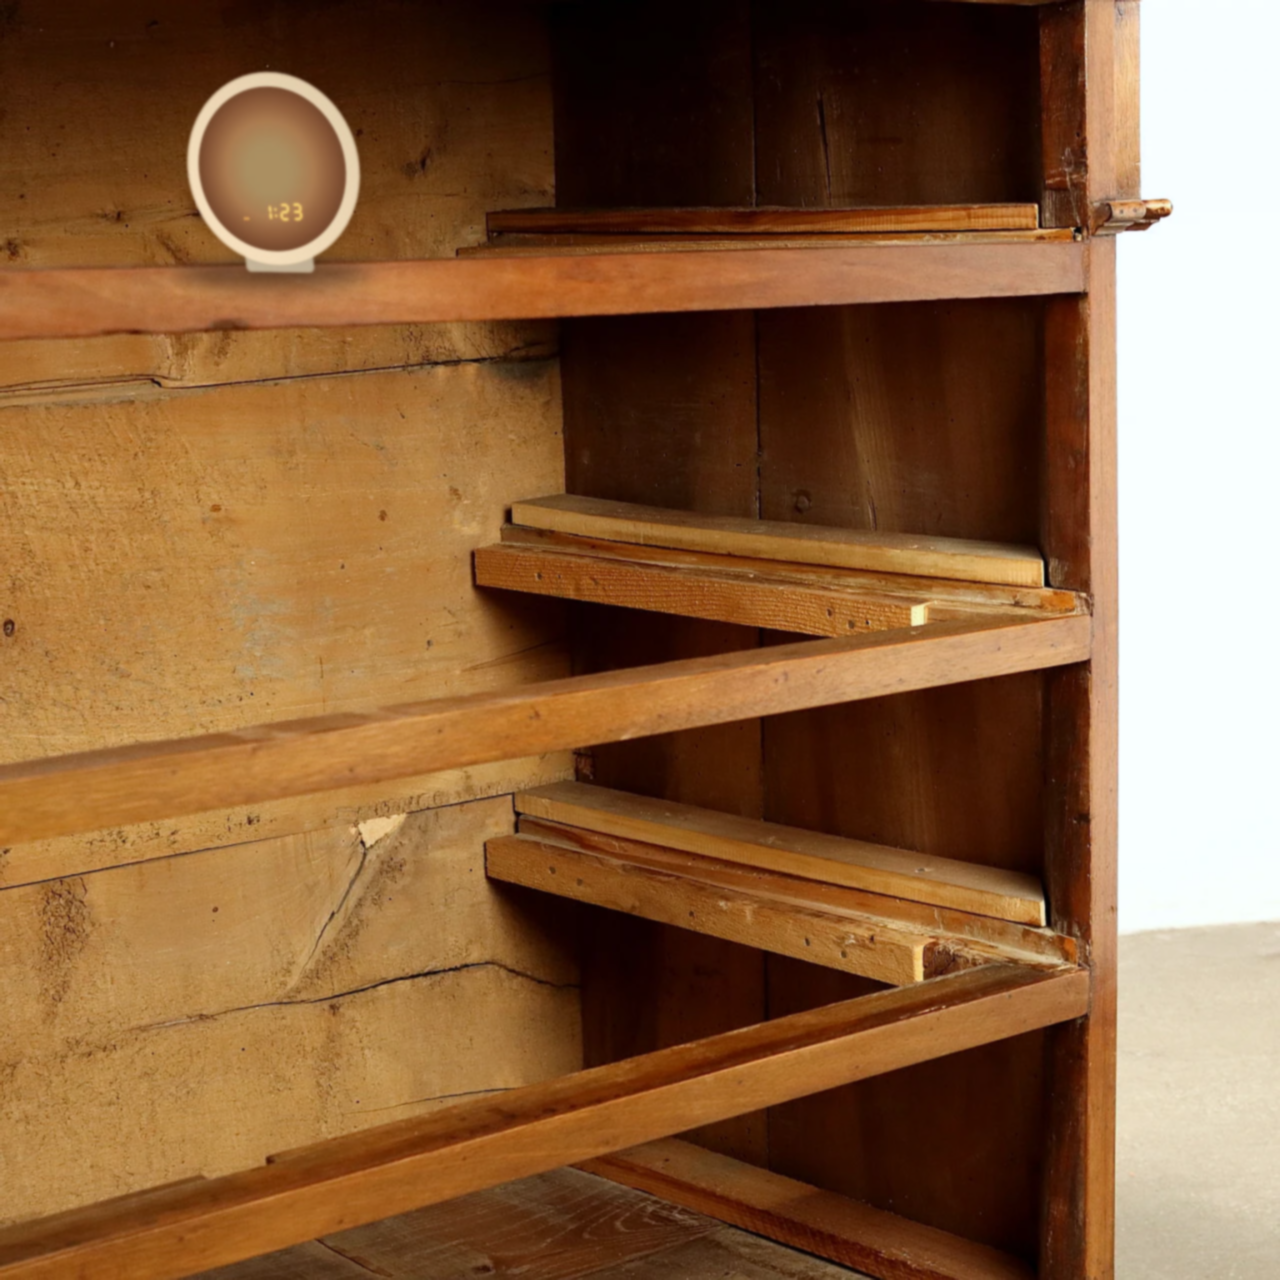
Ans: 1:23
